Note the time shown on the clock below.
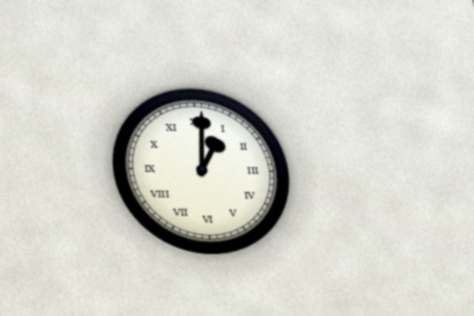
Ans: 1:01
